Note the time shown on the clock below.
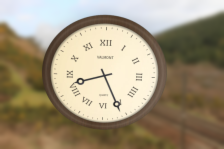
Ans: 8:26
